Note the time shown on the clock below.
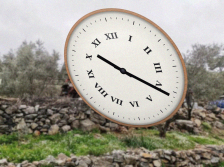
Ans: 10:21
